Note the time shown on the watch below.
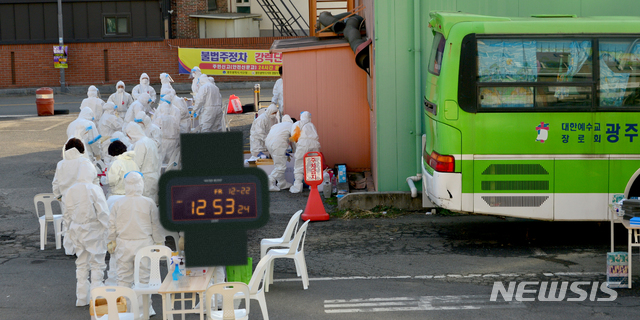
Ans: 12:53
